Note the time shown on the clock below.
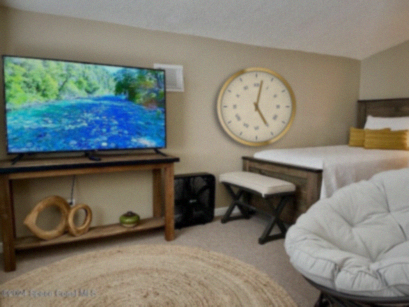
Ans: 5:02
